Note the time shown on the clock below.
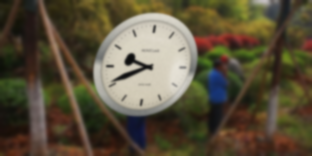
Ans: 9:41
